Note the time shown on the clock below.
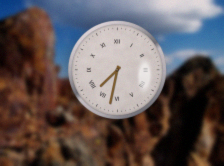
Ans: 7:32
